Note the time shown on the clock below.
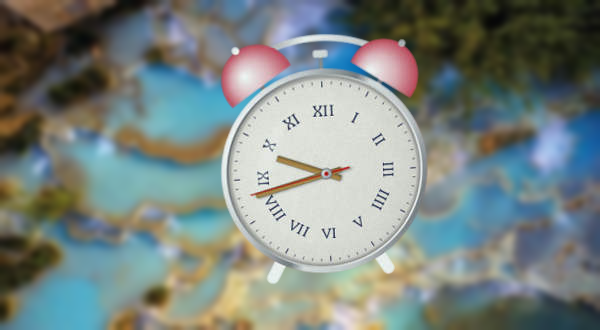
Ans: 9:42:43
